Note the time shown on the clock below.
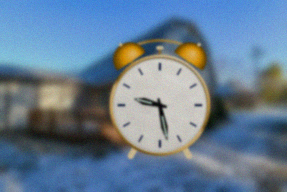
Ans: 9:28
